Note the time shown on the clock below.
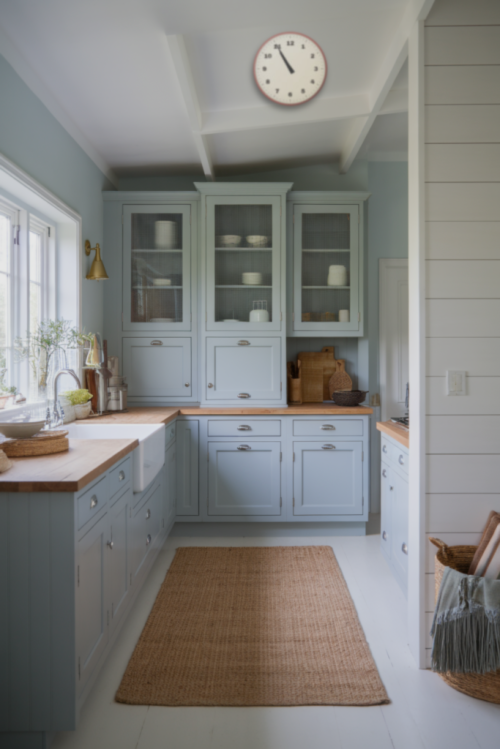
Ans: 10:55
